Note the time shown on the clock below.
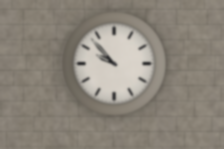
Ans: 9:53
